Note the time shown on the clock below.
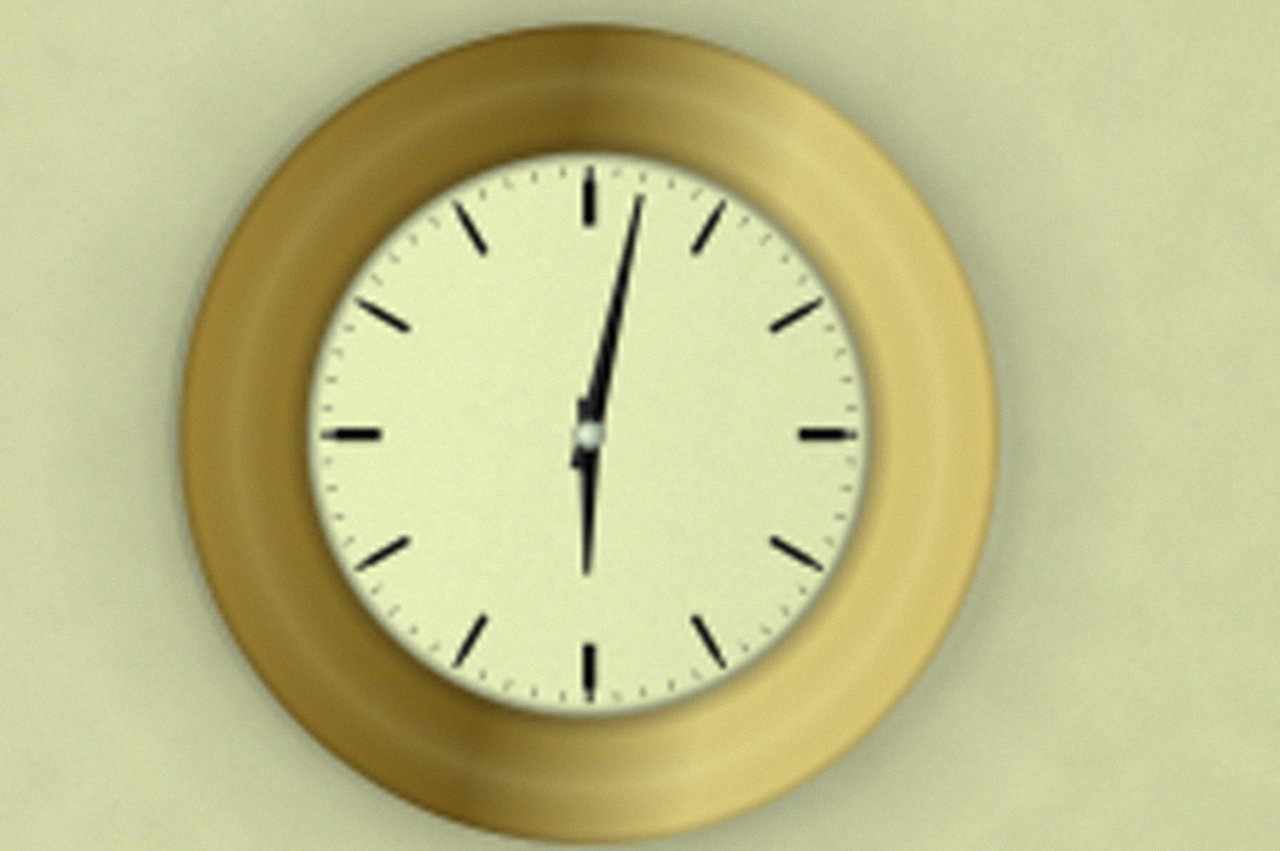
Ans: 6:02
